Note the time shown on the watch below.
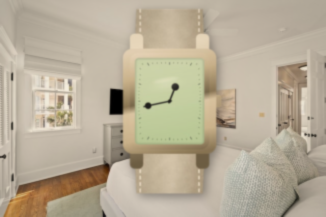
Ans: 12:43
